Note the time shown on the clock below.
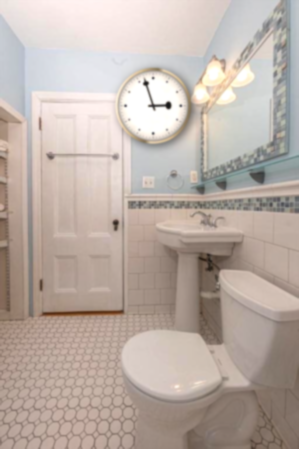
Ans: 2:57
